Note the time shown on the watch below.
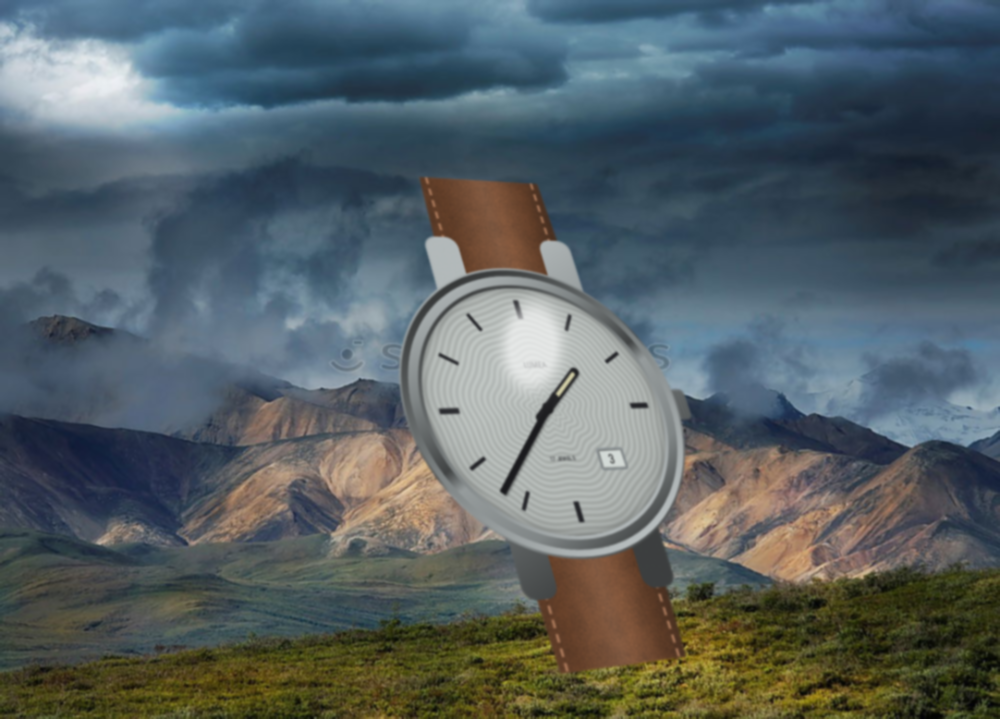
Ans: 1:37
